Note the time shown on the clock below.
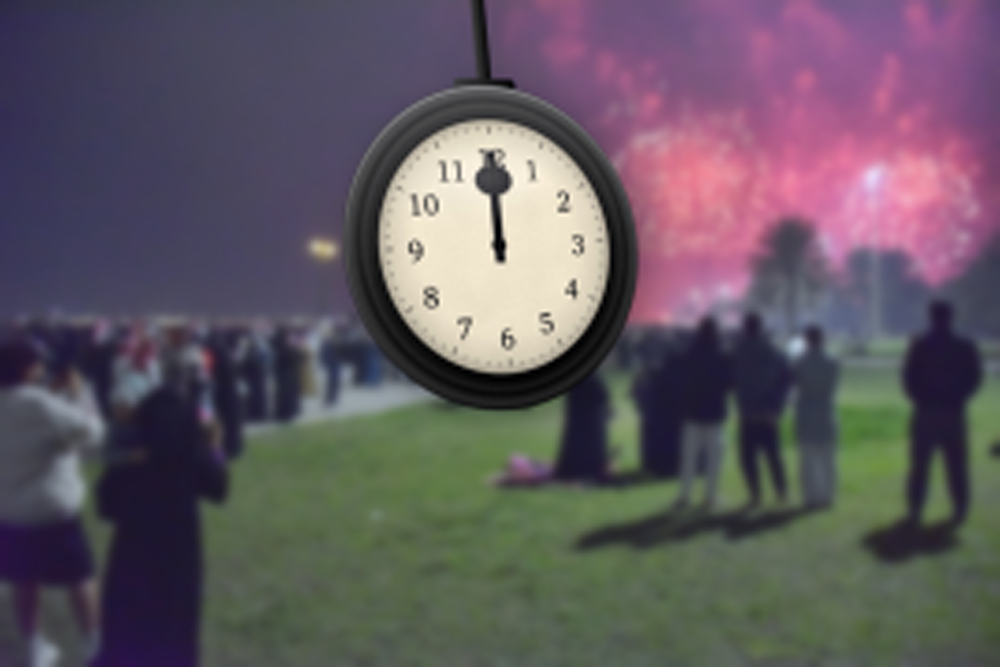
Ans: 12:00
